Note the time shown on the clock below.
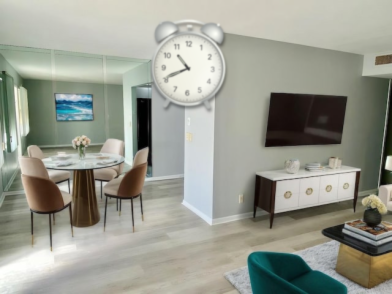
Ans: 10:41
